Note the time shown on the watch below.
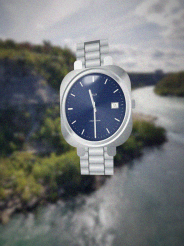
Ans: 11:30
